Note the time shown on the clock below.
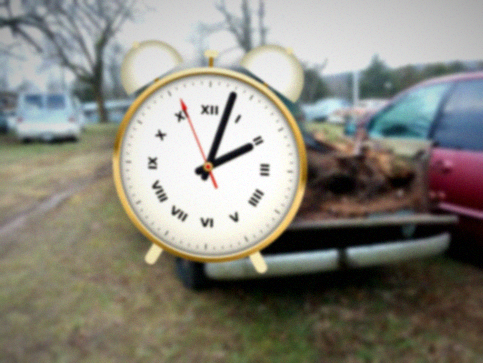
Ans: 2:02:56
